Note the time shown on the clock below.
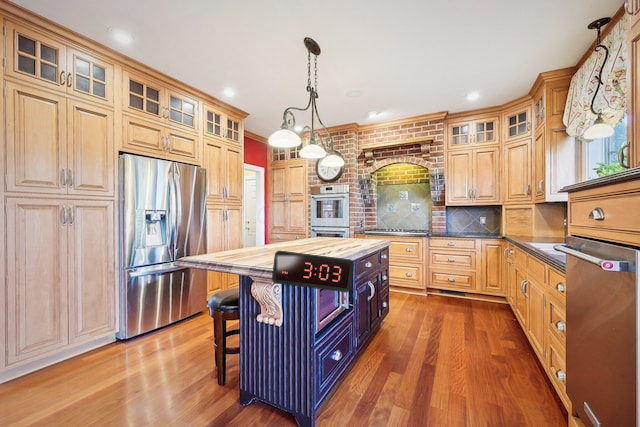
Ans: 3:03
